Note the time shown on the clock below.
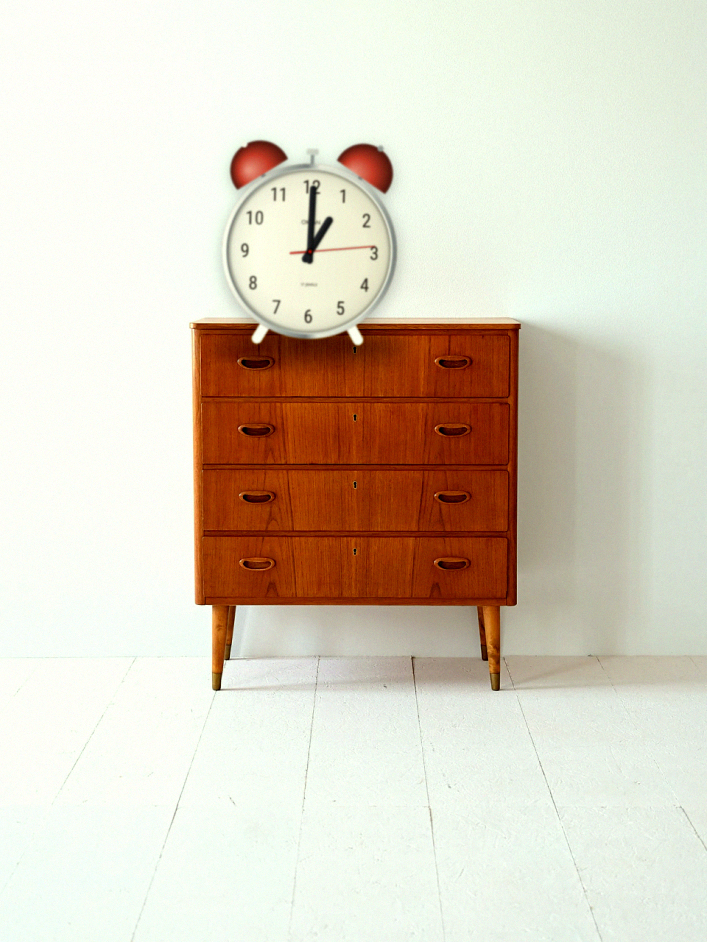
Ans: 1:00:14
